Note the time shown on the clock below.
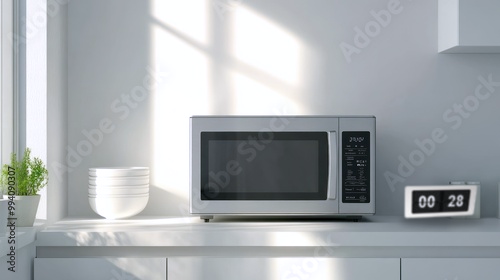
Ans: 0:28
